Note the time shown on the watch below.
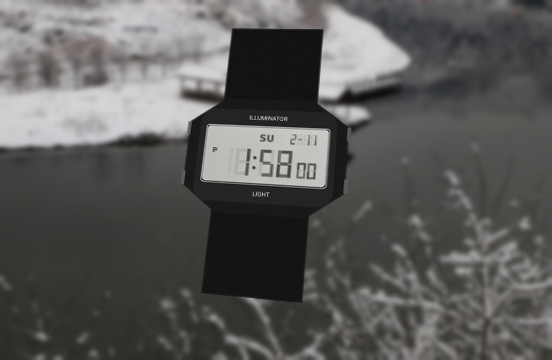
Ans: 1:58:00
